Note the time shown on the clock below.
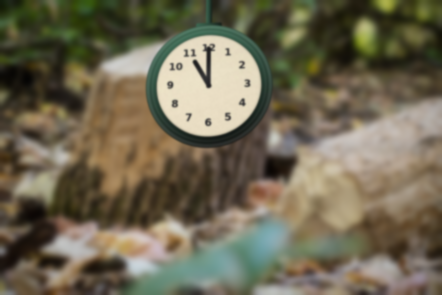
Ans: 11:00
